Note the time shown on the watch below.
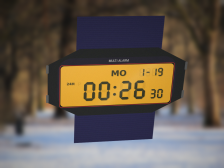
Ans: 0:26:30
